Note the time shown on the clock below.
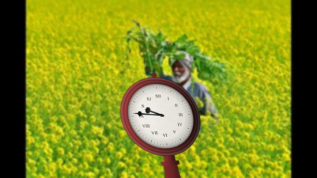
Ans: 9:46
